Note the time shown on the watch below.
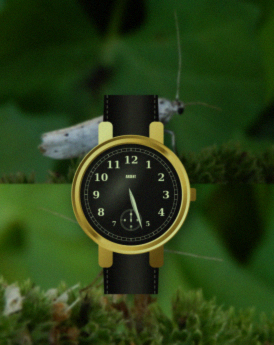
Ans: 5:27
